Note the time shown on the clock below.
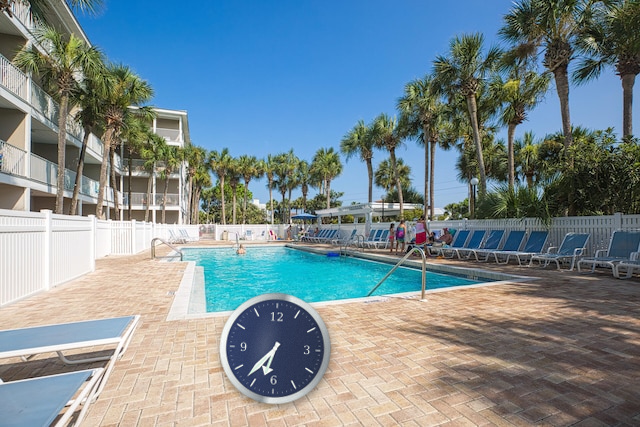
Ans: 6:37
